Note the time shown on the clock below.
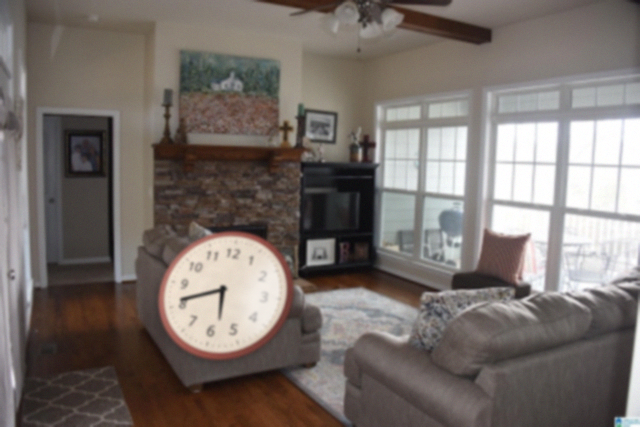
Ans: 5:41
